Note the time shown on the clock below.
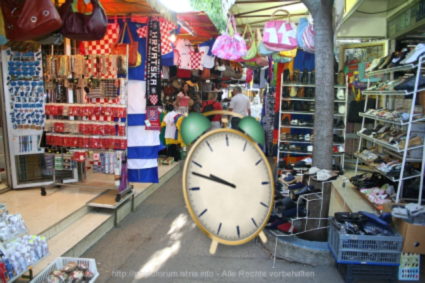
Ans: 9:48
